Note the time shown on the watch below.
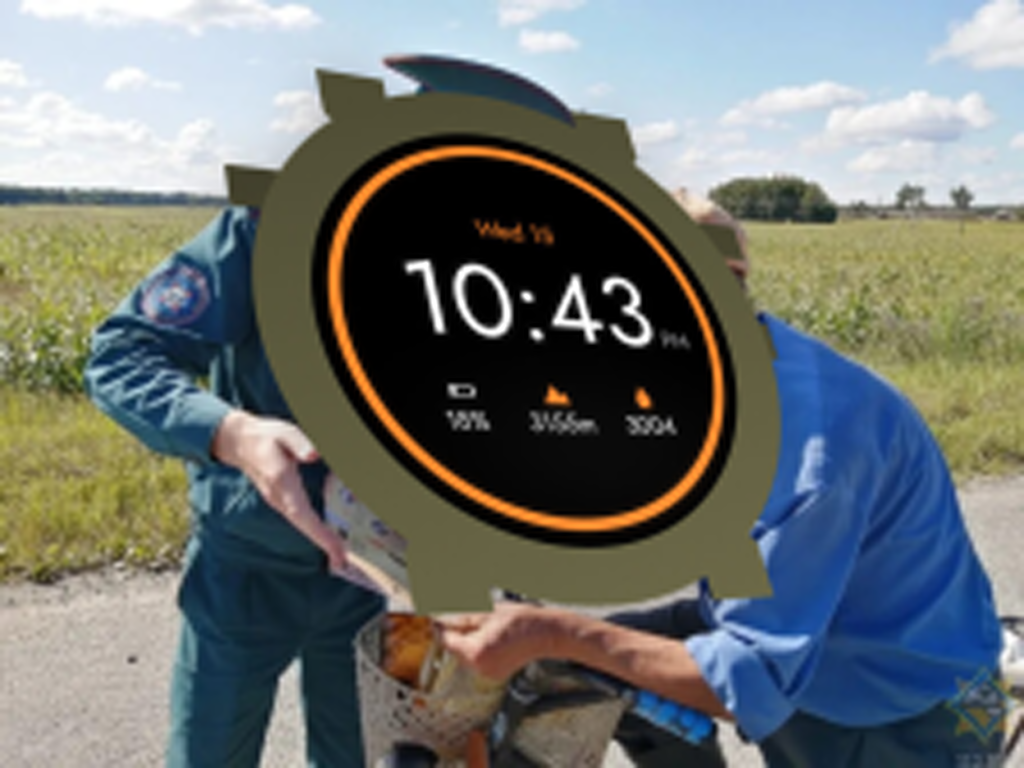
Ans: 10:43
